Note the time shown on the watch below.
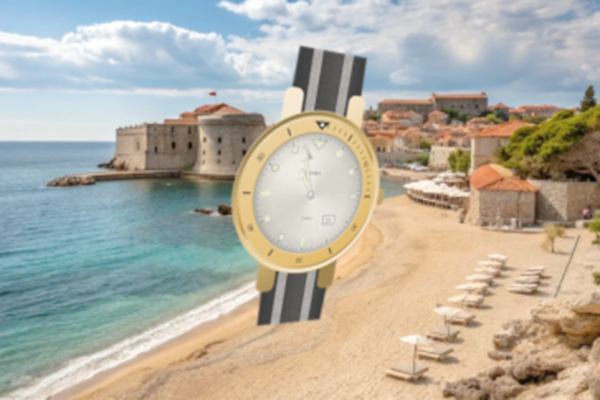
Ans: 10:57
